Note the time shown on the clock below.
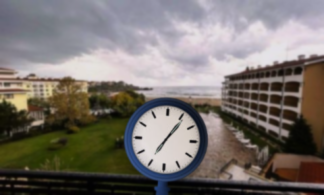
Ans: 7:06
